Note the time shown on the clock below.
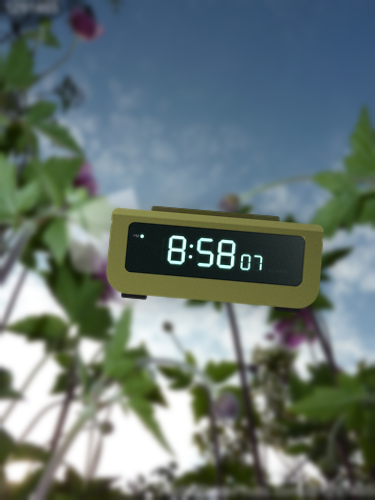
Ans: 8:58:07
